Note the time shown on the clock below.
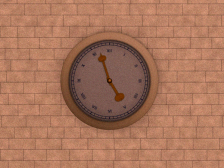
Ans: 4:57
